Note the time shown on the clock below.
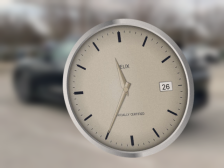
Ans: 11:35
